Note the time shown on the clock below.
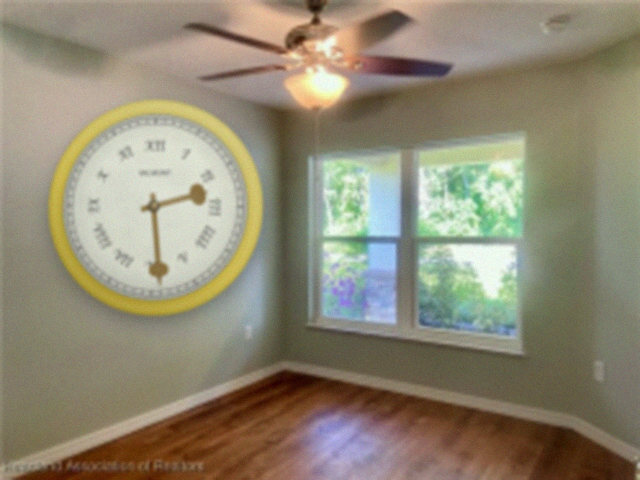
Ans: 2:29
